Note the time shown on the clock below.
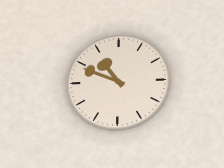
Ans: 10:49
